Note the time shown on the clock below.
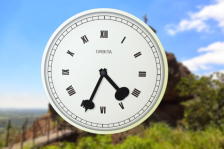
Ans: 4:34
